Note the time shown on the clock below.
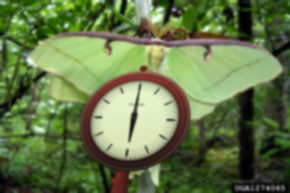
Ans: 6:00
